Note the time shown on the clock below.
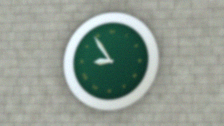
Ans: 8:54
